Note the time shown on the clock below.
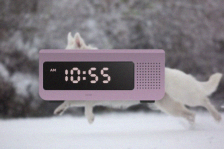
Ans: 10:55
